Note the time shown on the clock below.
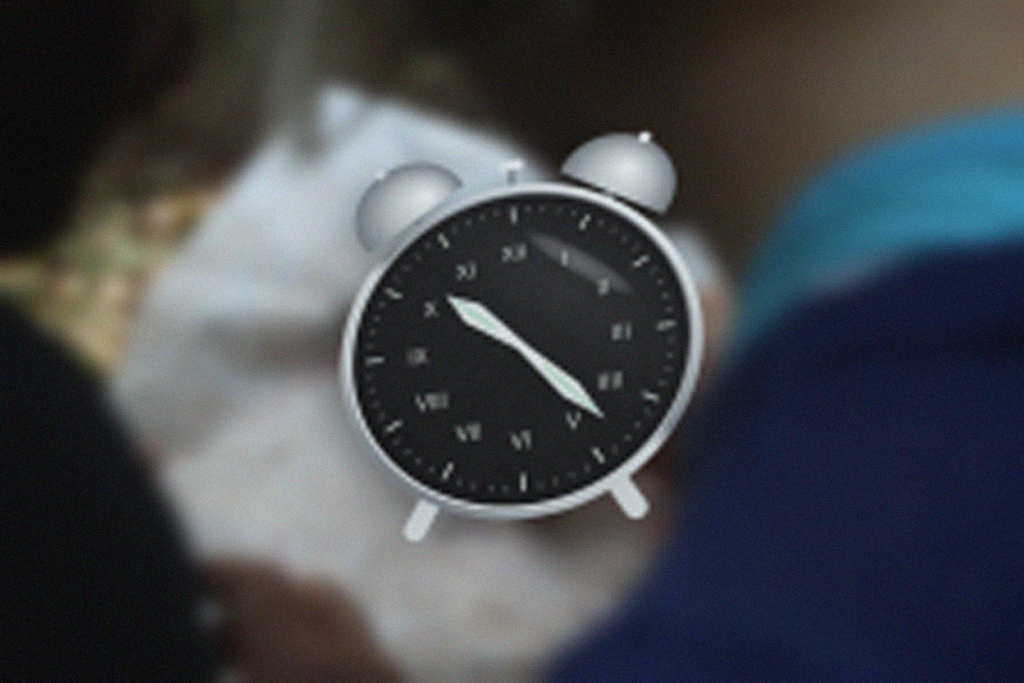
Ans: 10:23
